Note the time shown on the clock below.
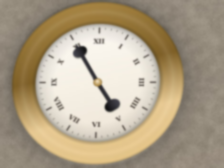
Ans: 4:55
